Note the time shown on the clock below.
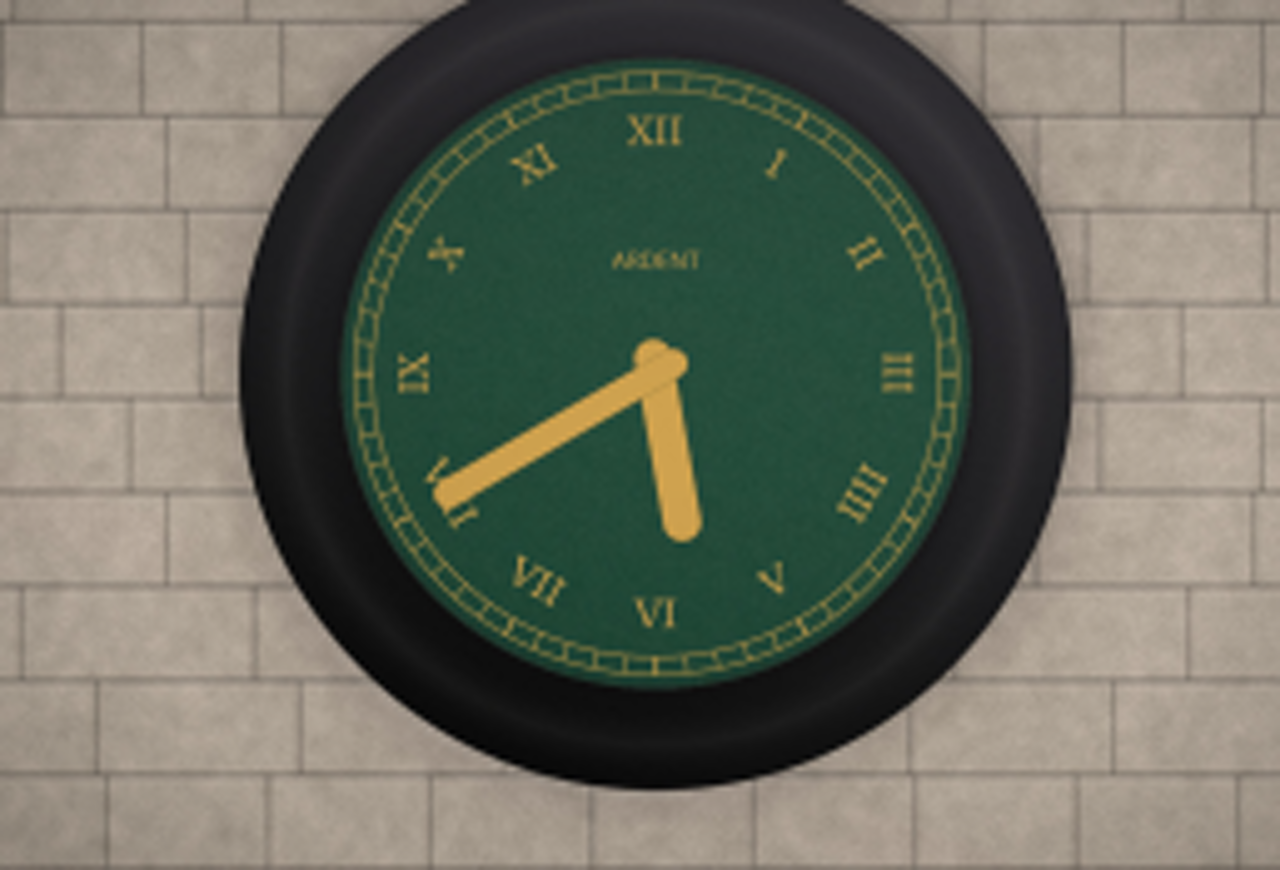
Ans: 5:40
